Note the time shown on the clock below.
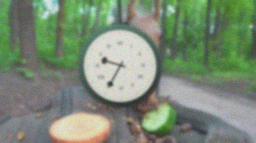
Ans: 9:35
